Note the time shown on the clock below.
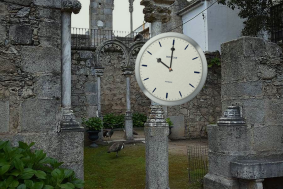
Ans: 10:00
